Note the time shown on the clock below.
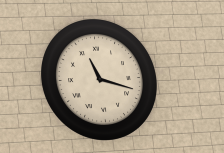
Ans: 11:18
